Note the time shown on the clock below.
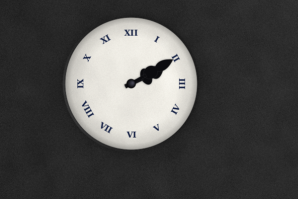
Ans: 2:10
